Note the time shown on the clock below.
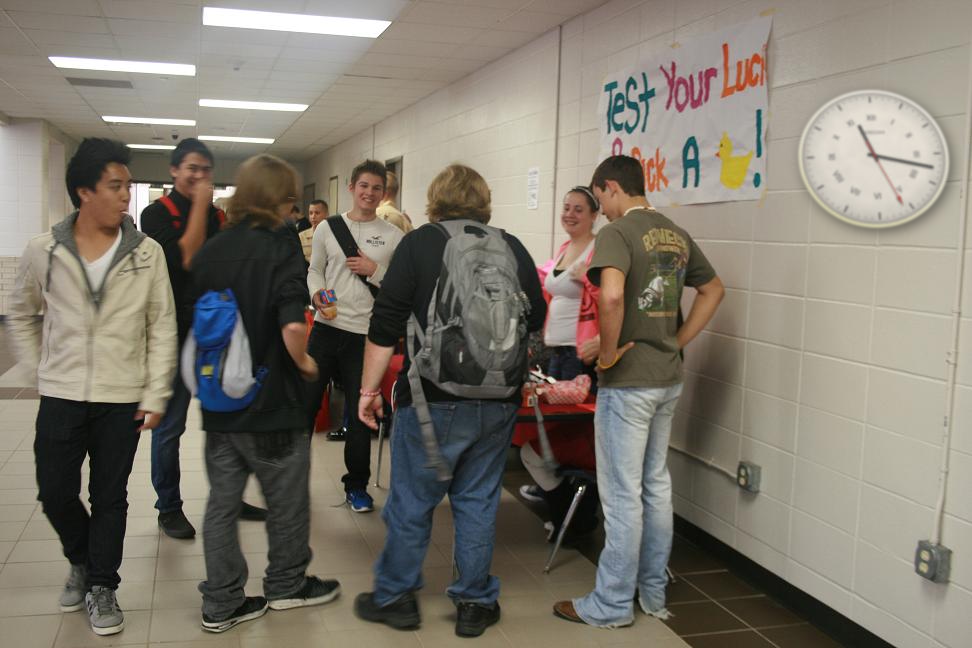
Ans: 11:17:26
